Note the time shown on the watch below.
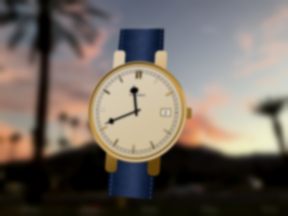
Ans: 11:41
